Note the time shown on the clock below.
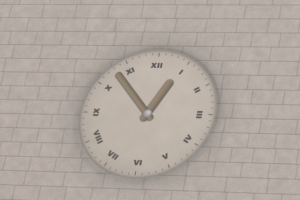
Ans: 12:53
